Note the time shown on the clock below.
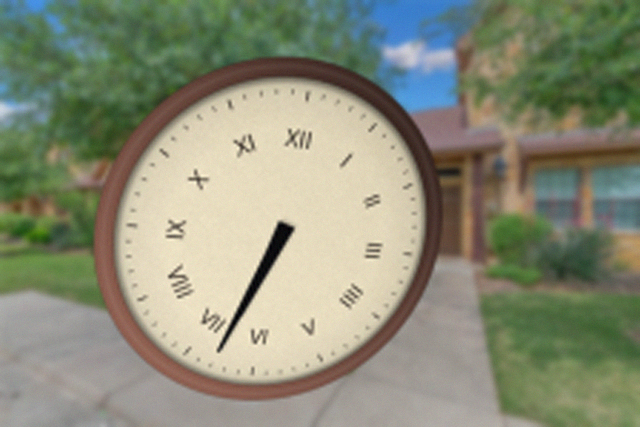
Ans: 6:33
